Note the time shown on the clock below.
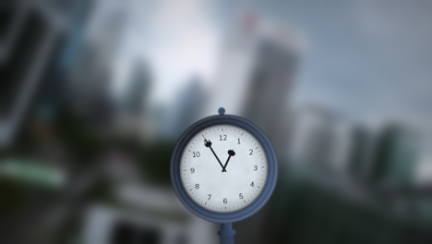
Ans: 12:55
